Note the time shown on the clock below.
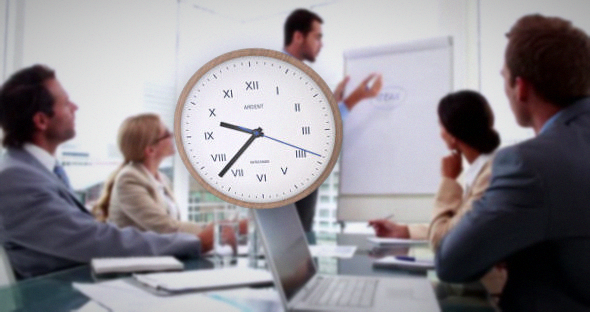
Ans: 9:37:19
